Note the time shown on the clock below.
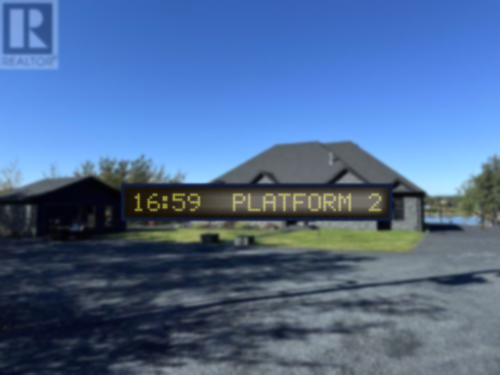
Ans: 16:59
